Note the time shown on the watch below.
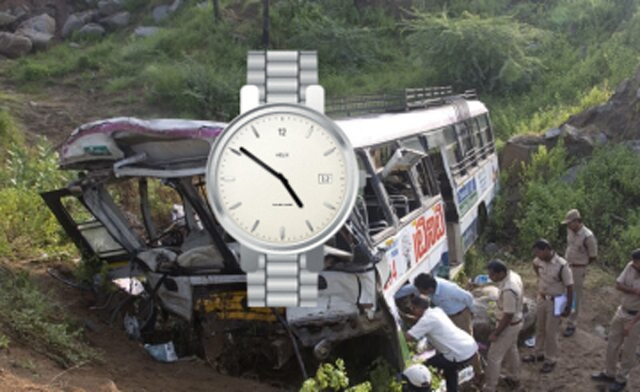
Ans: 4:51
